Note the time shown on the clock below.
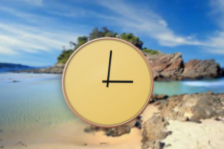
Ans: 3:01
